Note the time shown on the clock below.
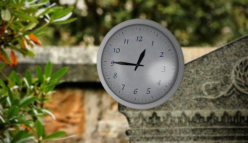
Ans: 12:45
